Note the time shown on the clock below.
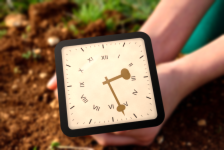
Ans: 2:27
